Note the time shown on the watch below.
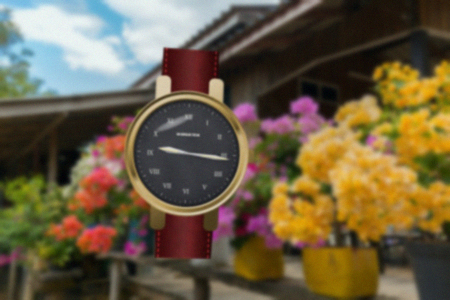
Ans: 9:16
